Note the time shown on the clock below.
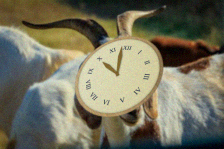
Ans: 9:58
